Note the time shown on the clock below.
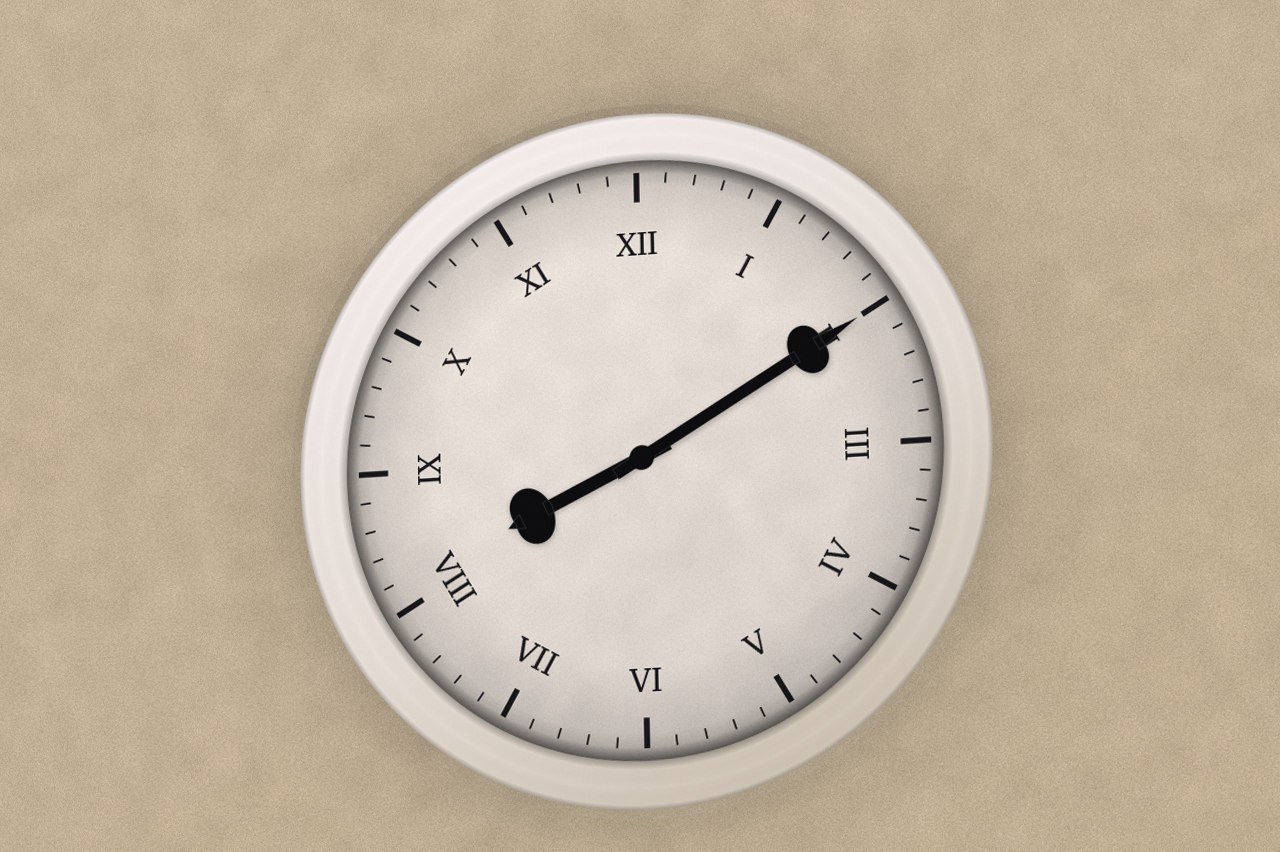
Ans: 8:10
